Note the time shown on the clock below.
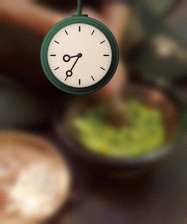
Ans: 8:35
